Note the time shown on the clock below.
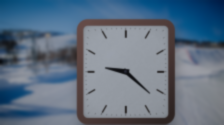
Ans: 9:22
